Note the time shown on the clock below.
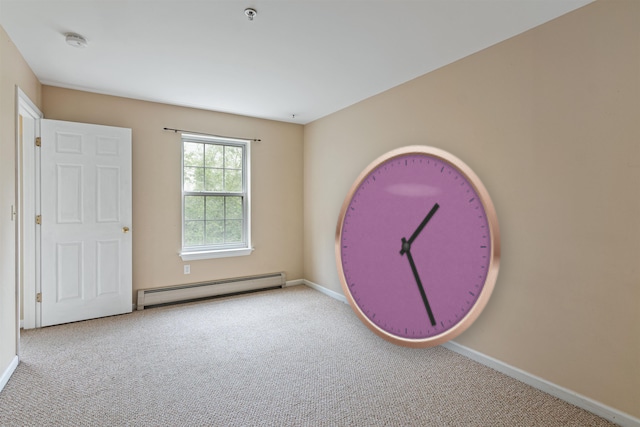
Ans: 1:26
